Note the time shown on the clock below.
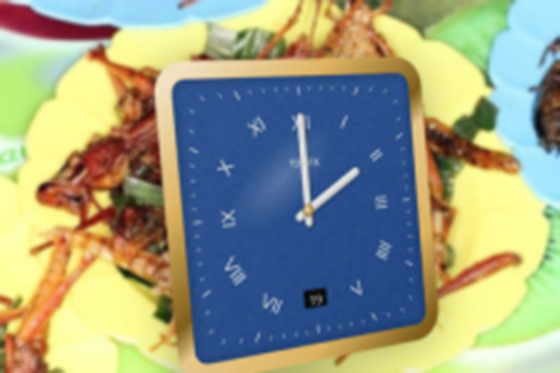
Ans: 2:00
